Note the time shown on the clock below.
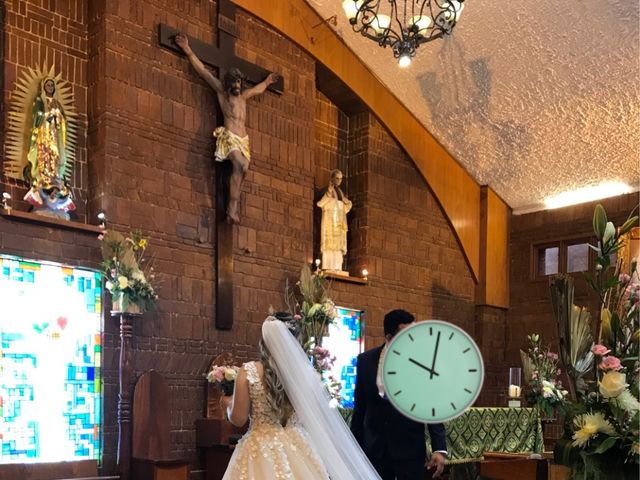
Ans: 10:02
